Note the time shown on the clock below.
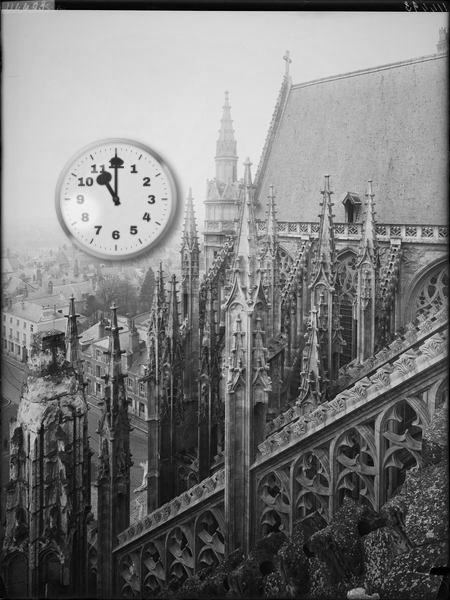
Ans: 11:00
